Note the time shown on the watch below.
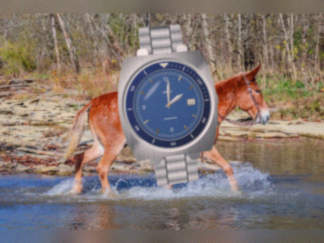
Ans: 2:01
